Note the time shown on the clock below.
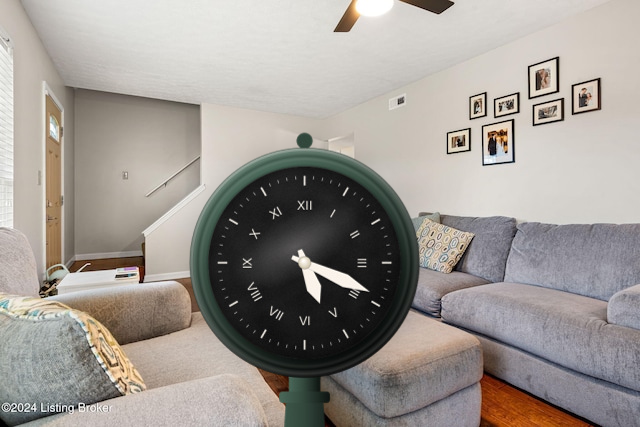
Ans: 5:19
